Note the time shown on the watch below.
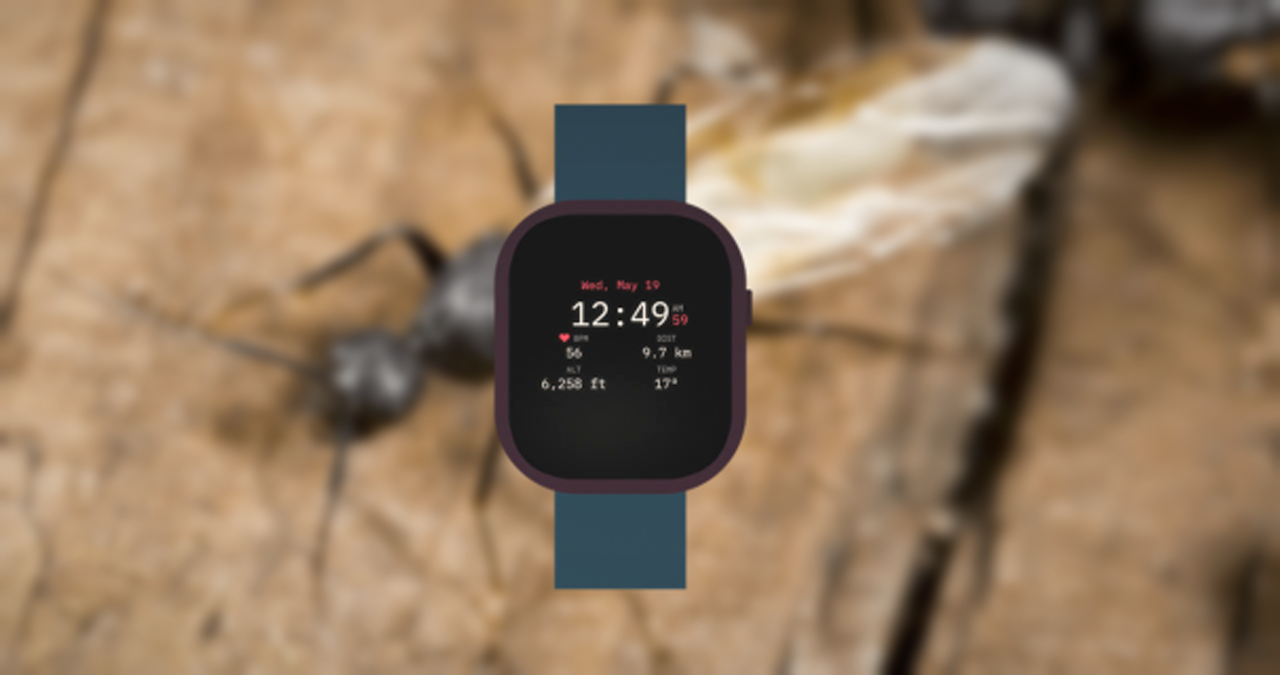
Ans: 12:49
